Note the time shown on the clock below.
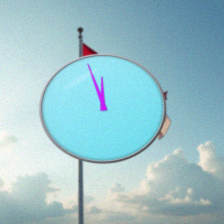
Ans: 11:57
